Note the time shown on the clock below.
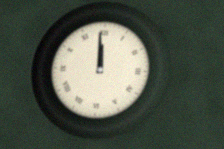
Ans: 11:59
